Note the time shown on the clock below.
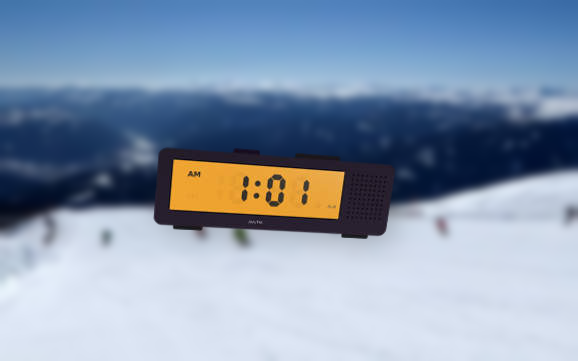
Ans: 1:01
